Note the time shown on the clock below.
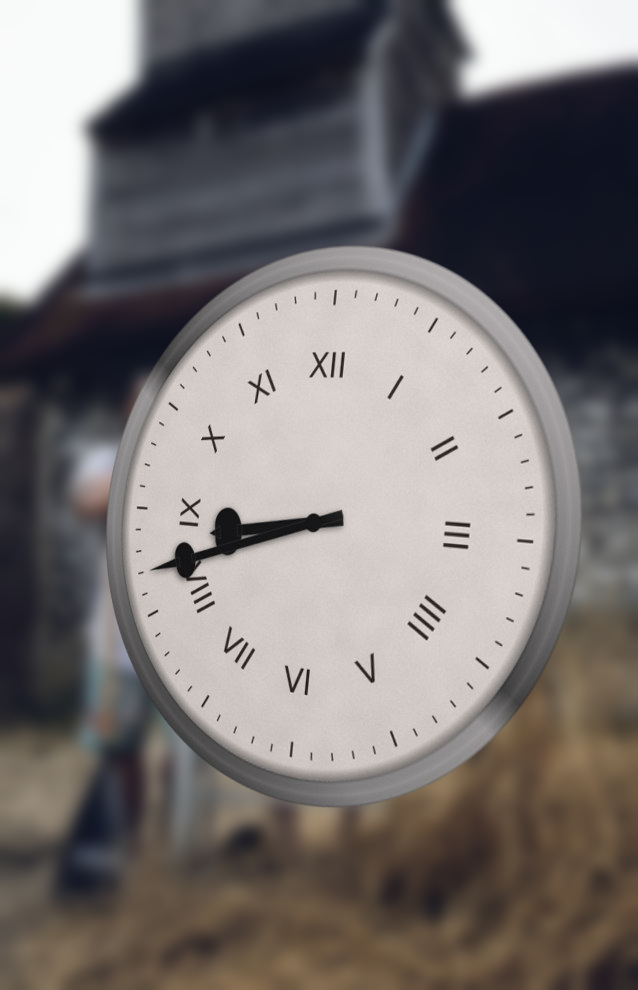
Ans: 8:42
